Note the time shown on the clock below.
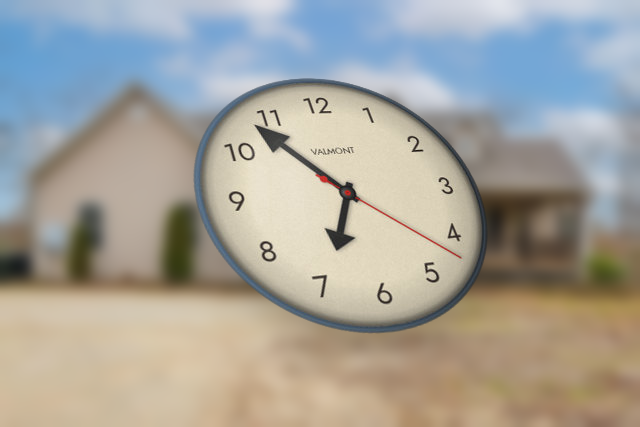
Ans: 6:53:22
